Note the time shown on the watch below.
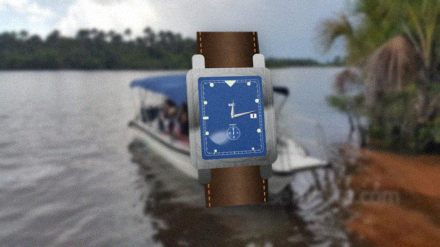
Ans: 12:13
